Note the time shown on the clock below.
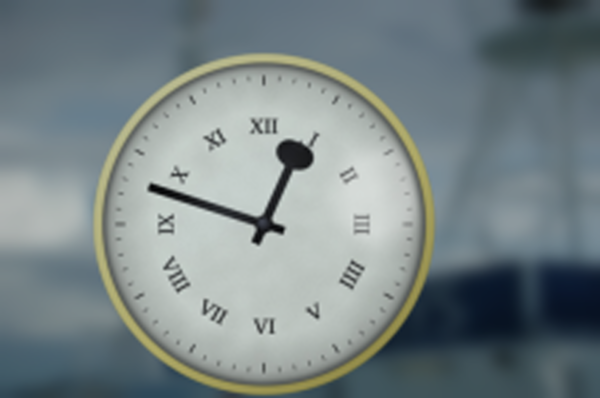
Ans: 12:48
